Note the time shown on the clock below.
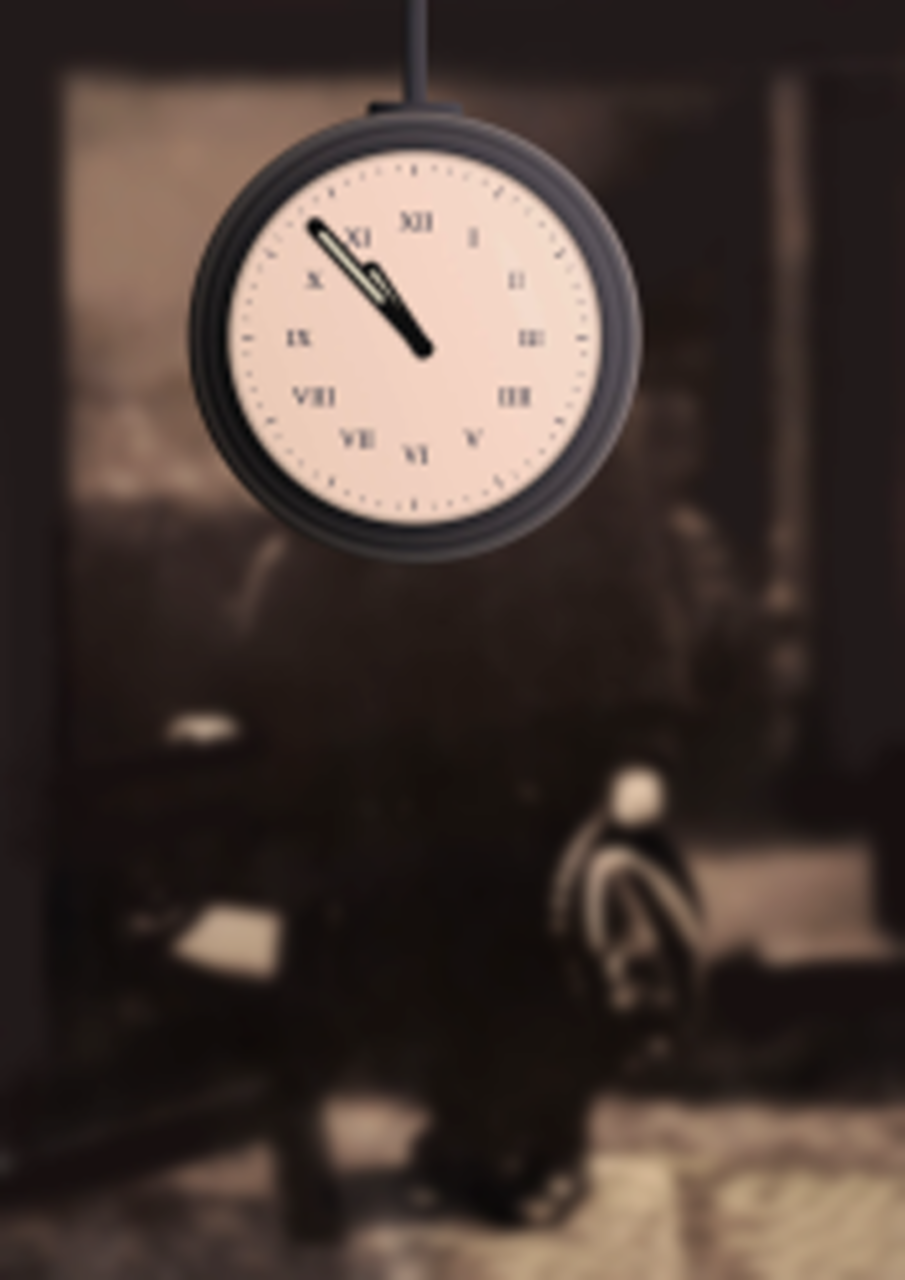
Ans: 10:53
